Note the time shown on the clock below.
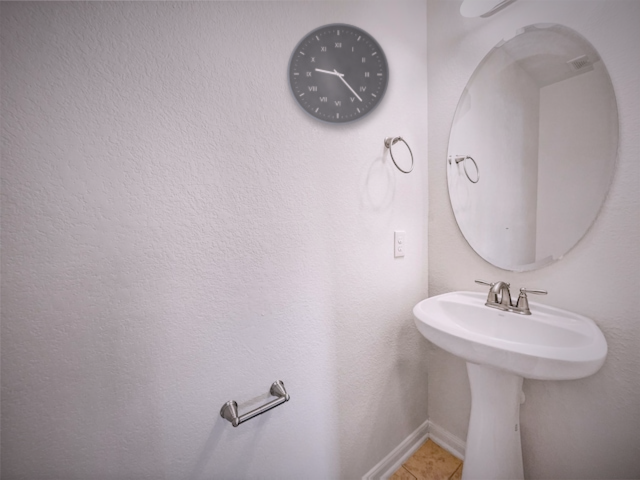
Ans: 9:23
